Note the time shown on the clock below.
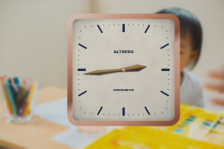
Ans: 2:44
